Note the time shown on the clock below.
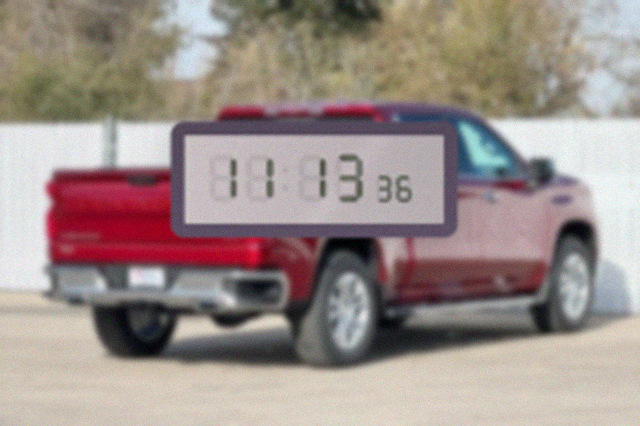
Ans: 11:13:36
